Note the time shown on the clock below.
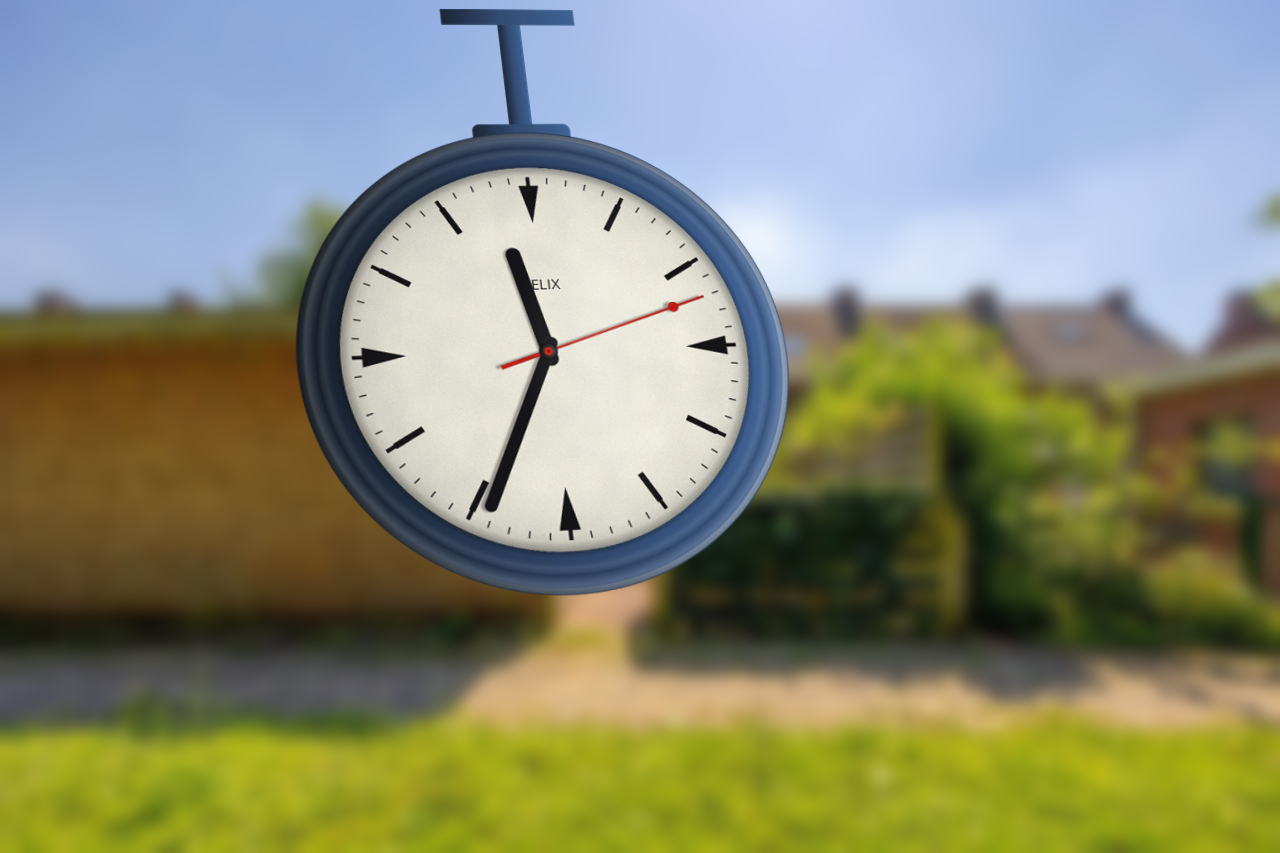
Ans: 11:34:12
